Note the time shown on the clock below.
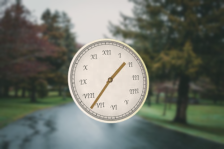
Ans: 1:37
